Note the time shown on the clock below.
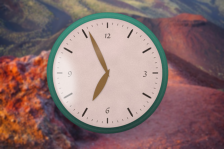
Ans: 6:56
